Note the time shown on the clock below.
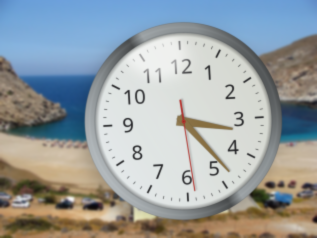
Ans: 3:23:29
